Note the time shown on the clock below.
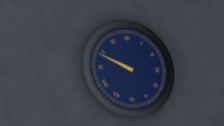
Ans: 9:49
